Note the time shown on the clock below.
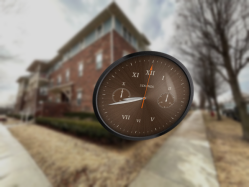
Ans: 8:42
